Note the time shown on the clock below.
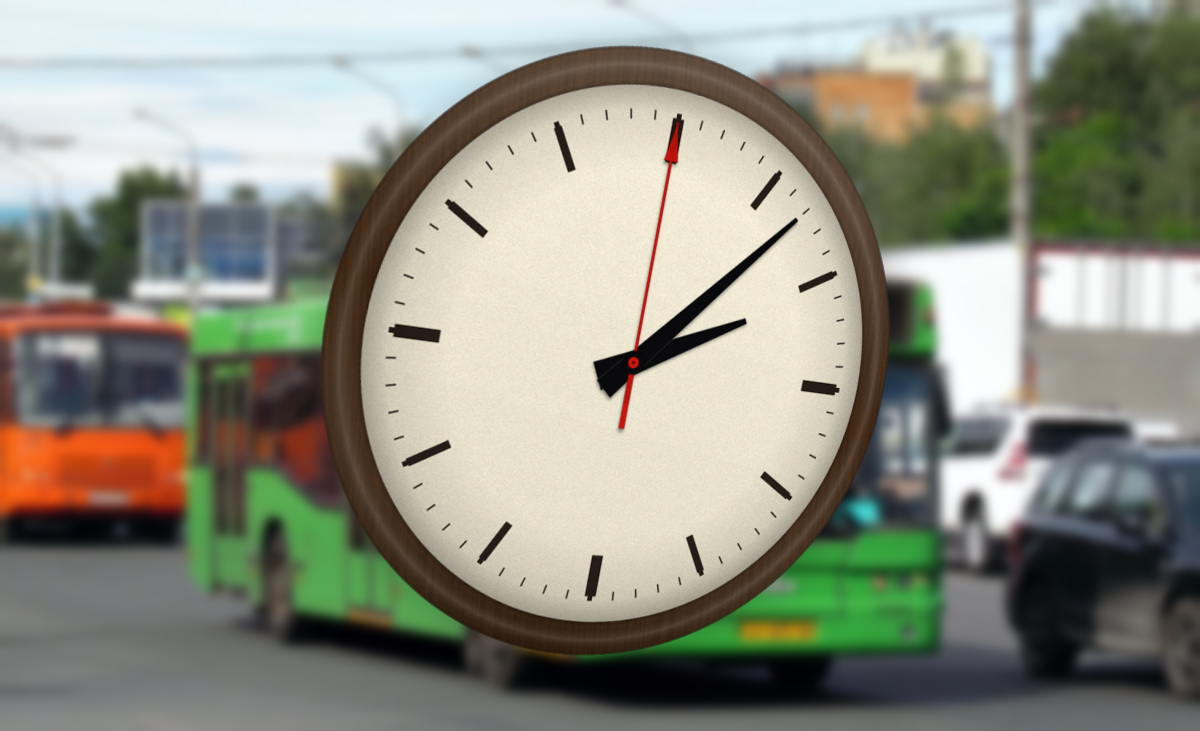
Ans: 2:07:00
